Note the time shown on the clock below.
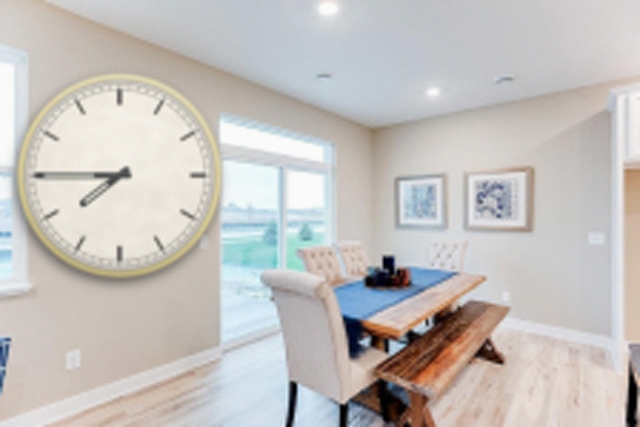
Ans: 7:45
